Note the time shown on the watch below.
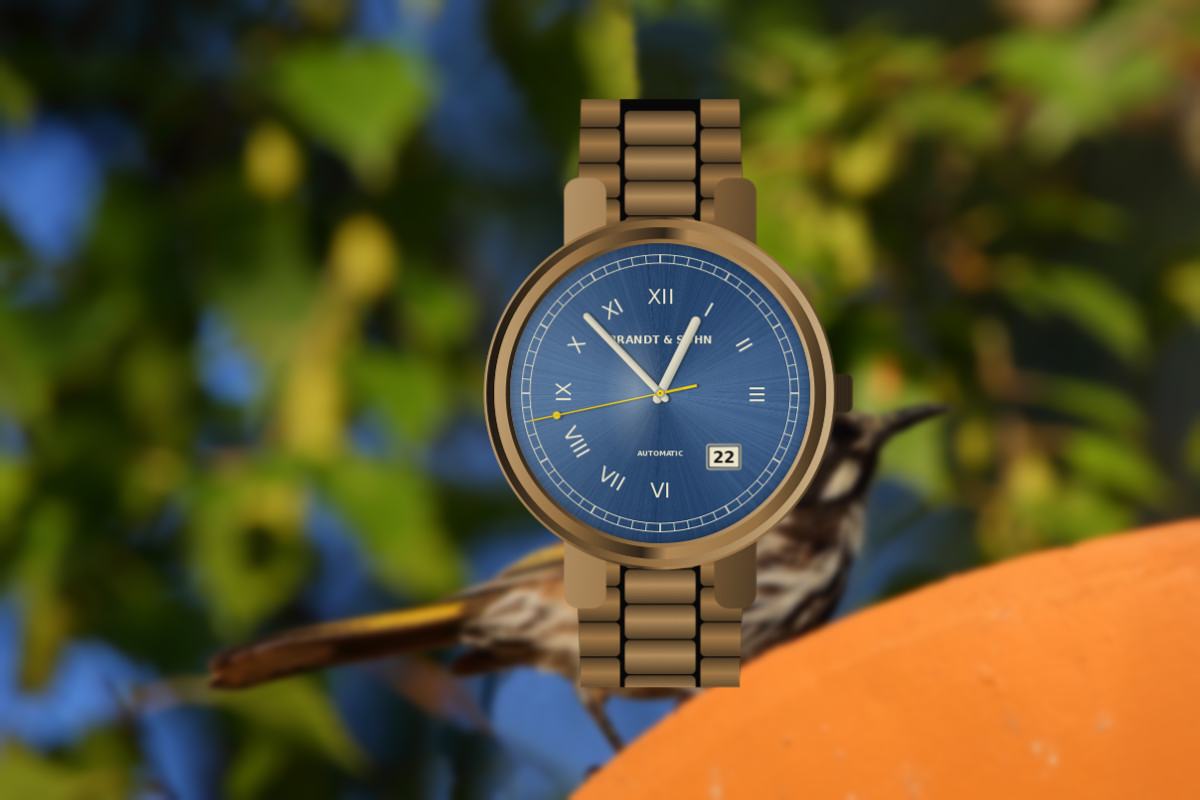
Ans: 12:52:43
